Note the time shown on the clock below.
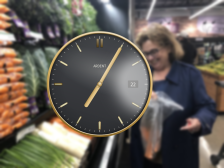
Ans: 7:05
